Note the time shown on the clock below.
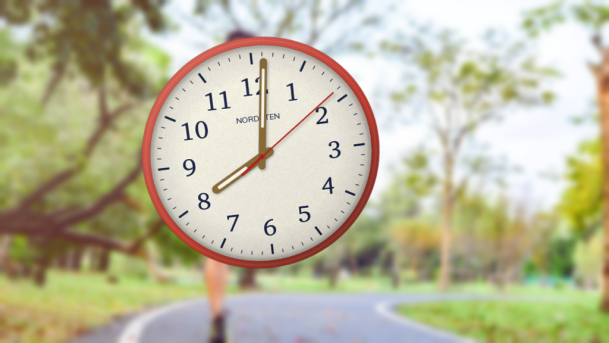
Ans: 8:01:09
